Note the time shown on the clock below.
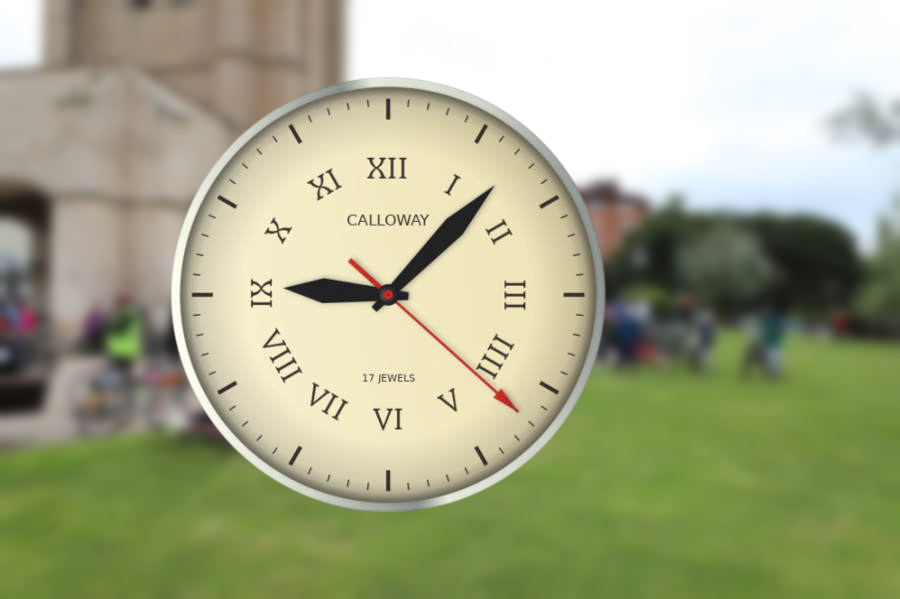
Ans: 9:07:22
